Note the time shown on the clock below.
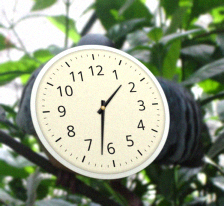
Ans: 1:32
